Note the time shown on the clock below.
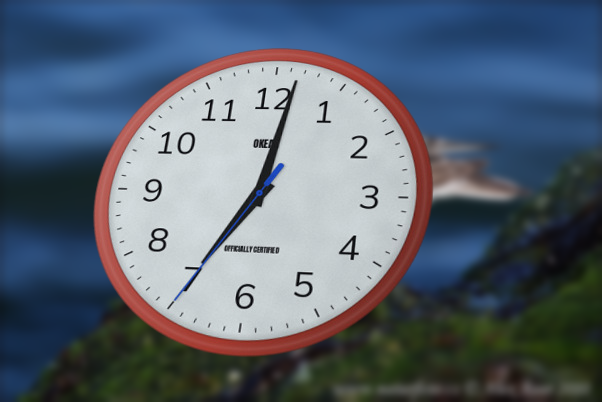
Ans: 7:01:35
